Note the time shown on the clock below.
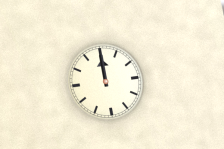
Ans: 12:00
